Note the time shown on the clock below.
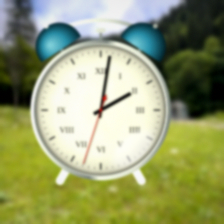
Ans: 2:01:33
